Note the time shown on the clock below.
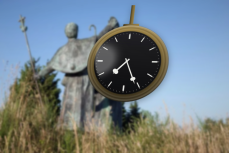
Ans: 7:26
